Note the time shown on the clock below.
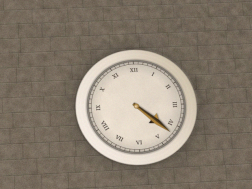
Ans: 4:22
